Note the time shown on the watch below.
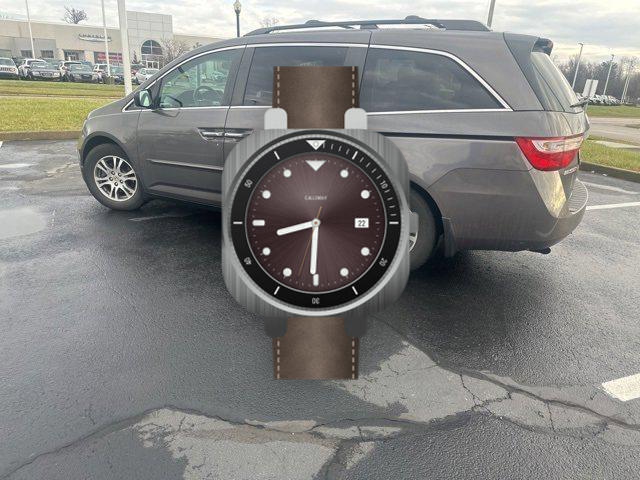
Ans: 8:30:33
